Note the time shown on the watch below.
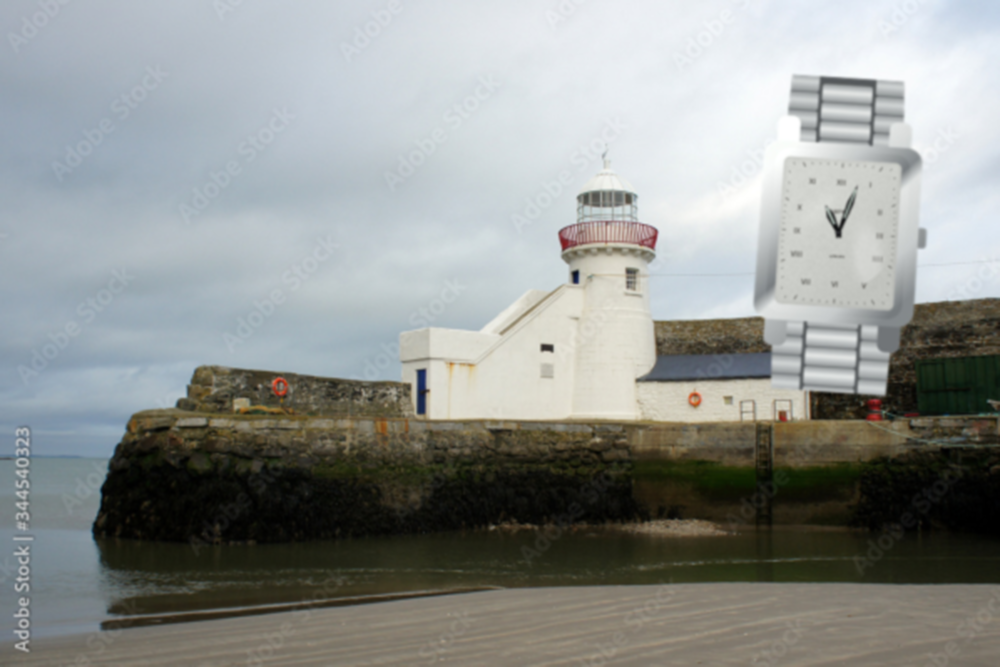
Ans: 11:03
